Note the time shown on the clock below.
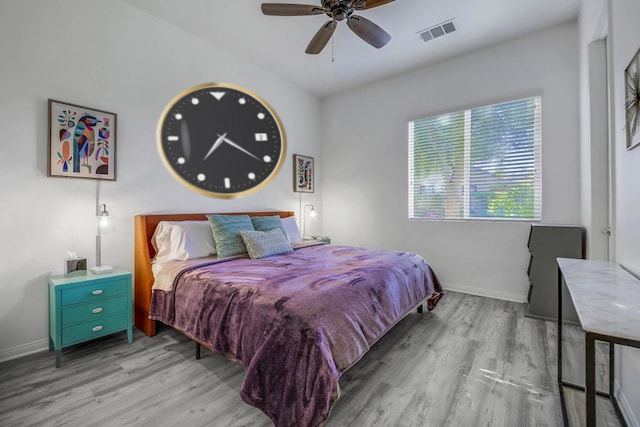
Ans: 7:21
